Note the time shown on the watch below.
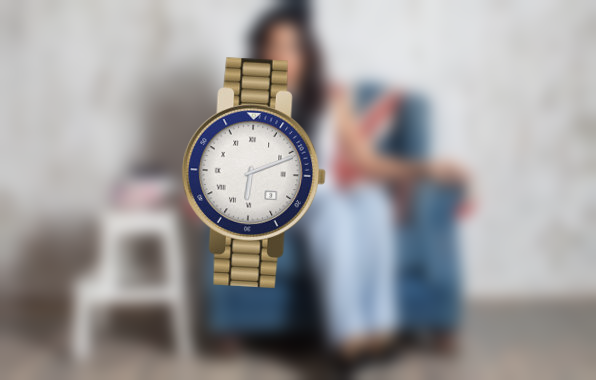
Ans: 6:11
